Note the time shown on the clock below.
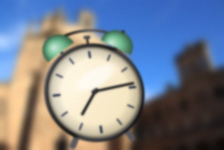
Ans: 7:14
